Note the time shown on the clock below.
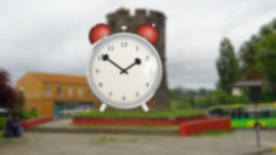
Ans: 1:51
